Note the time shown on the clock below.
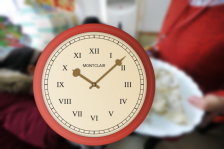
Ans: 10:08
